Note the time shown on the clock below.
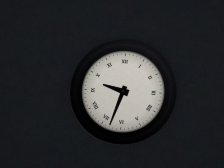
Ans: 9:33
